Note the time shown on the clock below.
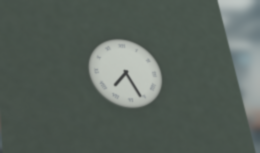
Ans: 7:26
